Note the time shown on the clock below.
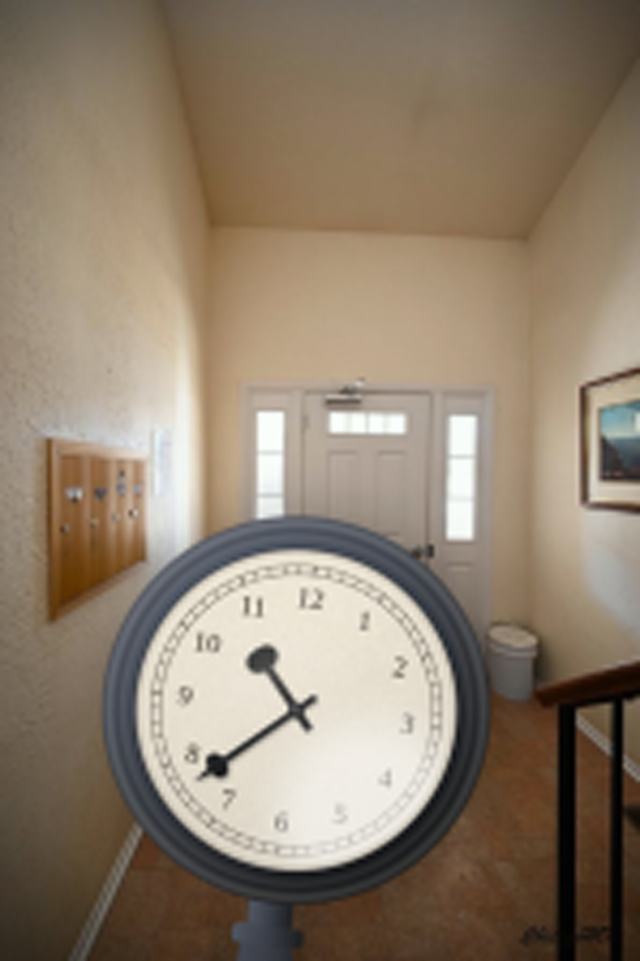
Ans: 10:38
